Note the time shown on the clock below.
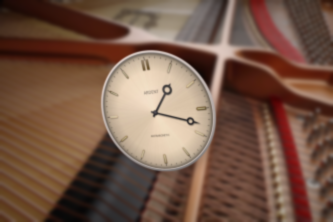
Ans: 1:18
